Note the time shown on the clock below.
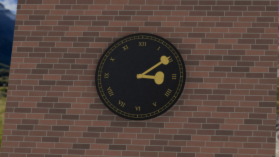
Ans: 3:09
